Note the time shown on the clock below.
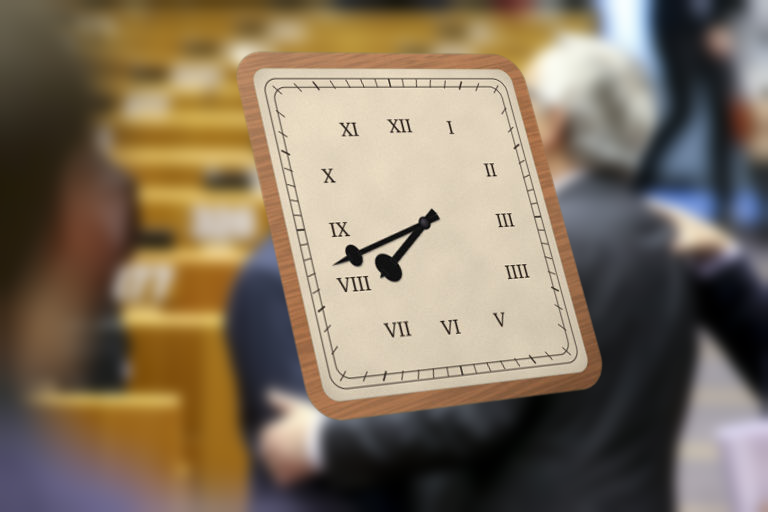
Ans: 7:42
